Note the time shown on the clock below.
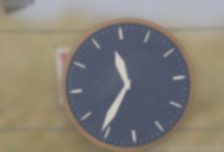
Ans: 11:36
